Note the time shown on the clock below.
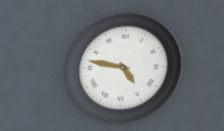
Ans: 4:47
